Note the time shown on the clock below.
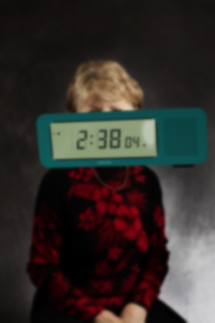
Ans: 2:38
